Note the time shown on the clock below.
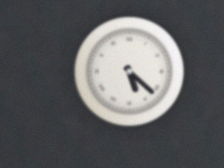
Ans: 5:22
